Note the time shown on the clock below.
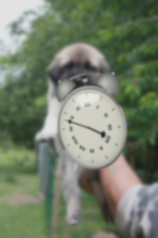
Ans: 3:48
